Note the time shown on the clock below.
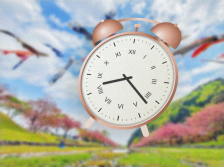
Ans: 8:22
